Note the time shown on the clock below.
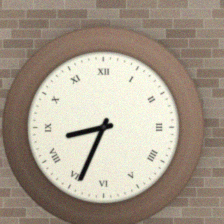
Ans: 8:34
